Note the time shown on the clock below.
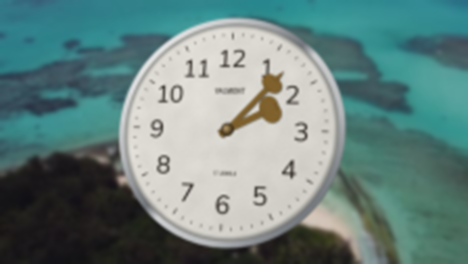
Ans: 2:07
